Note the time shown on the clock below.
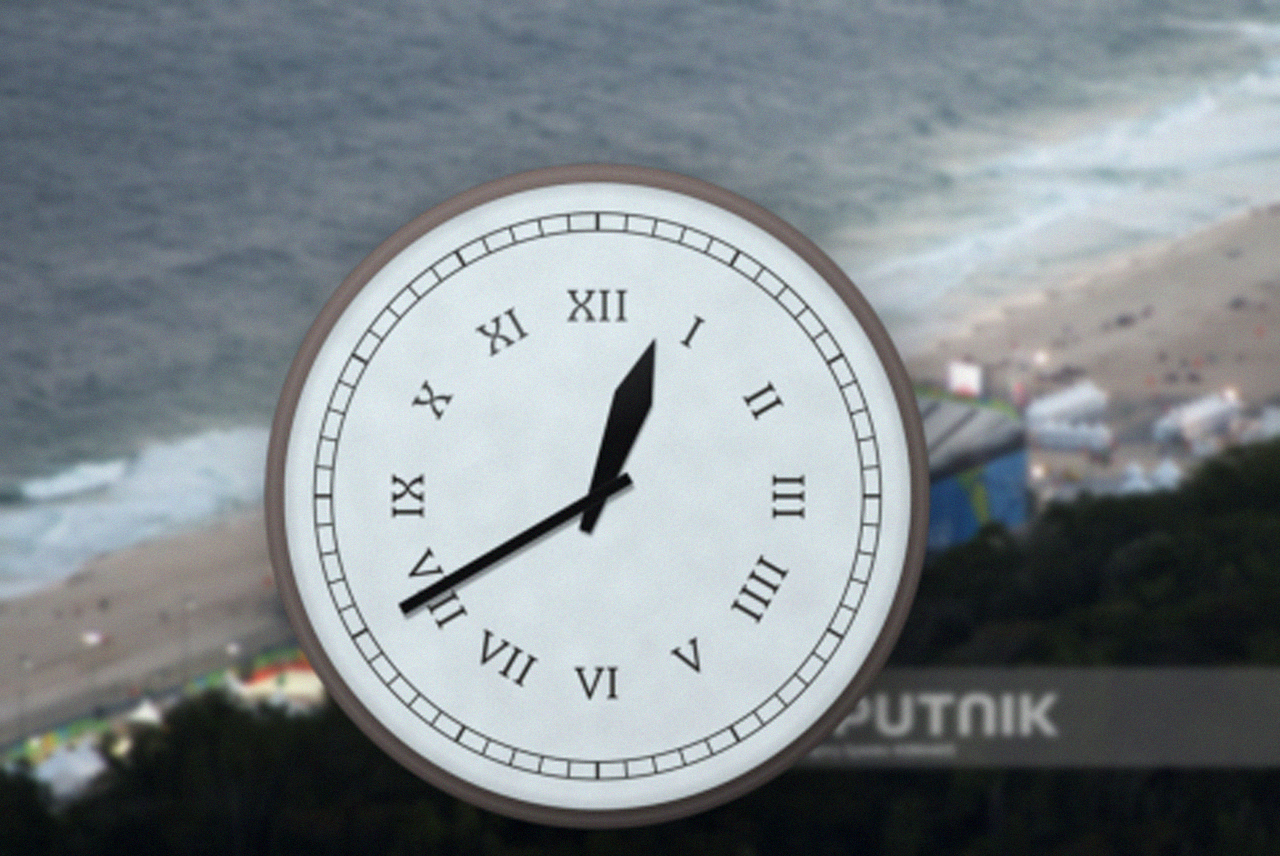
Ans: 12:40
